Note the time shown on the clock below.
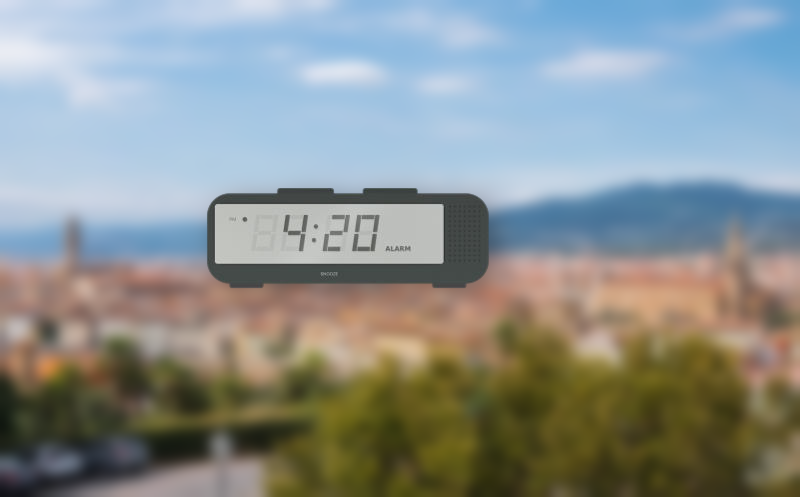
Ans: 4:20
